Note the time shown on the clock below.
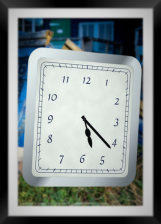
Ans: 5:22
